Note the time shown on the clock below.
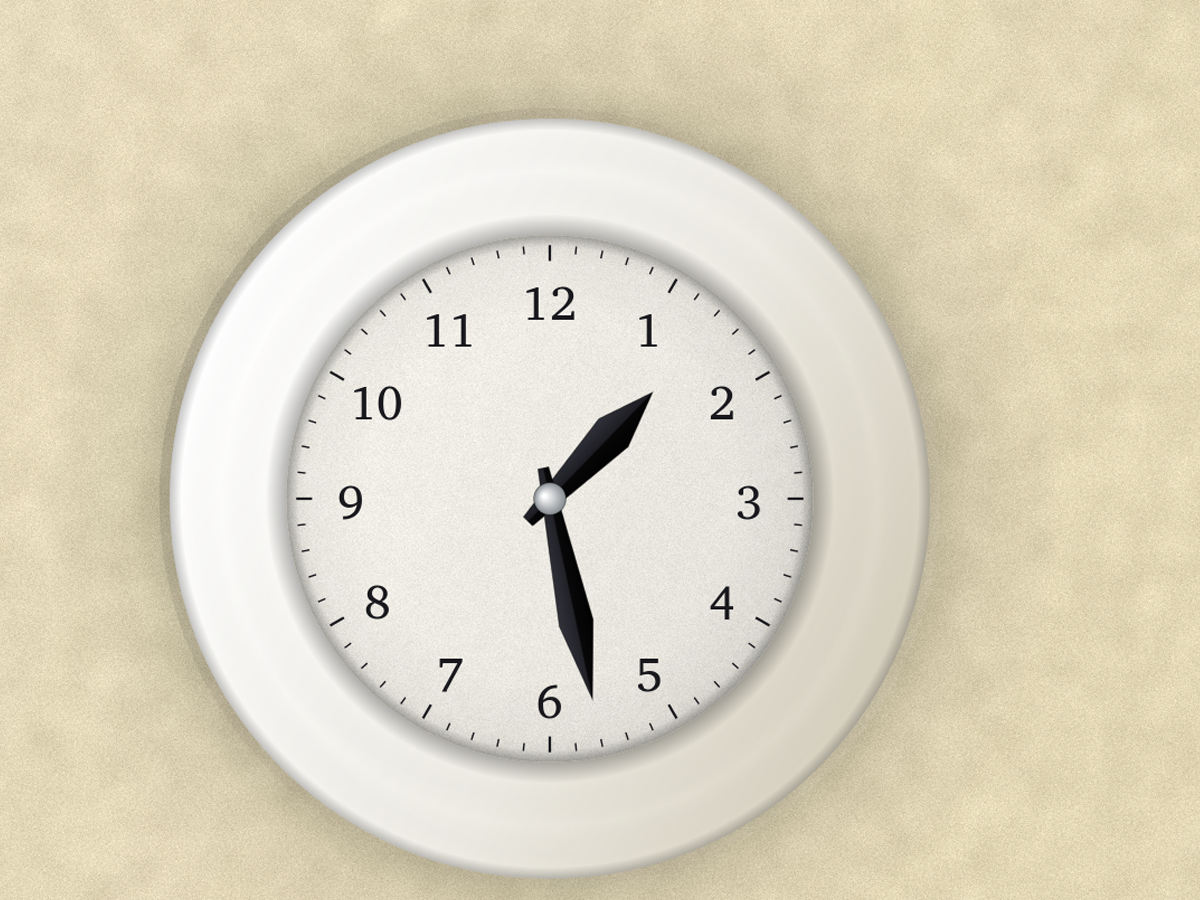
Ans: 1:28
